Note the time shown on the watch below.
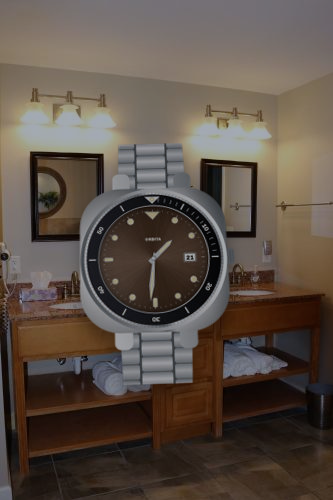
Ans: 1:31
